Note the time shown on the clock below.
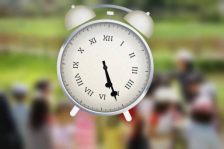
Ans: 5:26
